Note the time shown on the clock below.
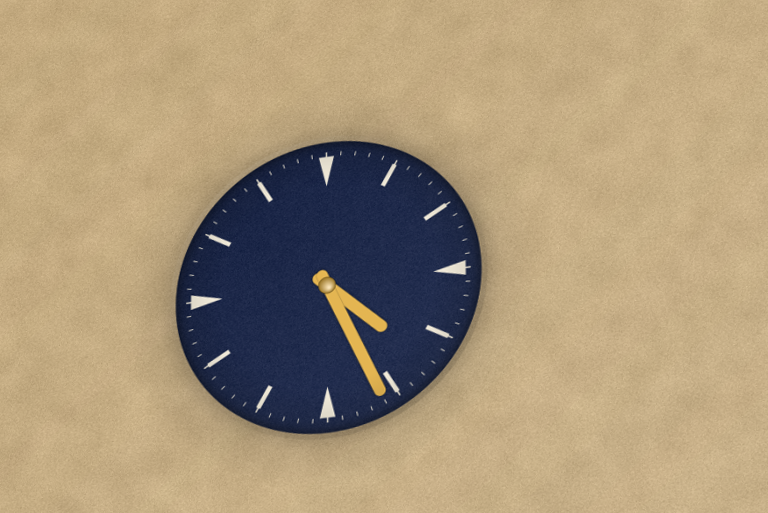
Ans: 4:26
